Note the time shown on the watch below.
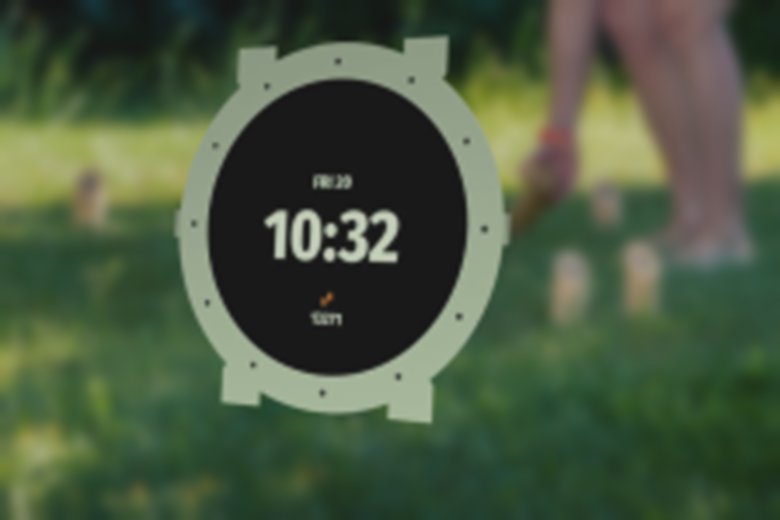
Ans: 10:32
